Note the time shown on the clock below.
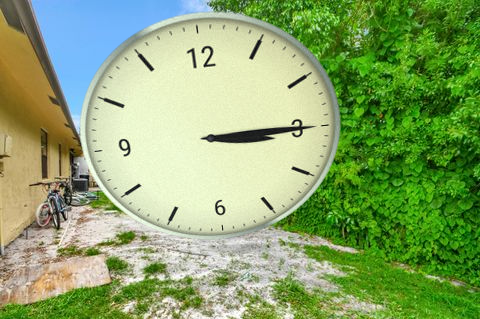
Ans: 3:15
